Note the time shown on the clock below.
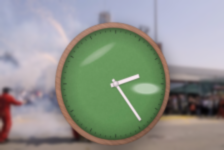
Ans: 2:24
